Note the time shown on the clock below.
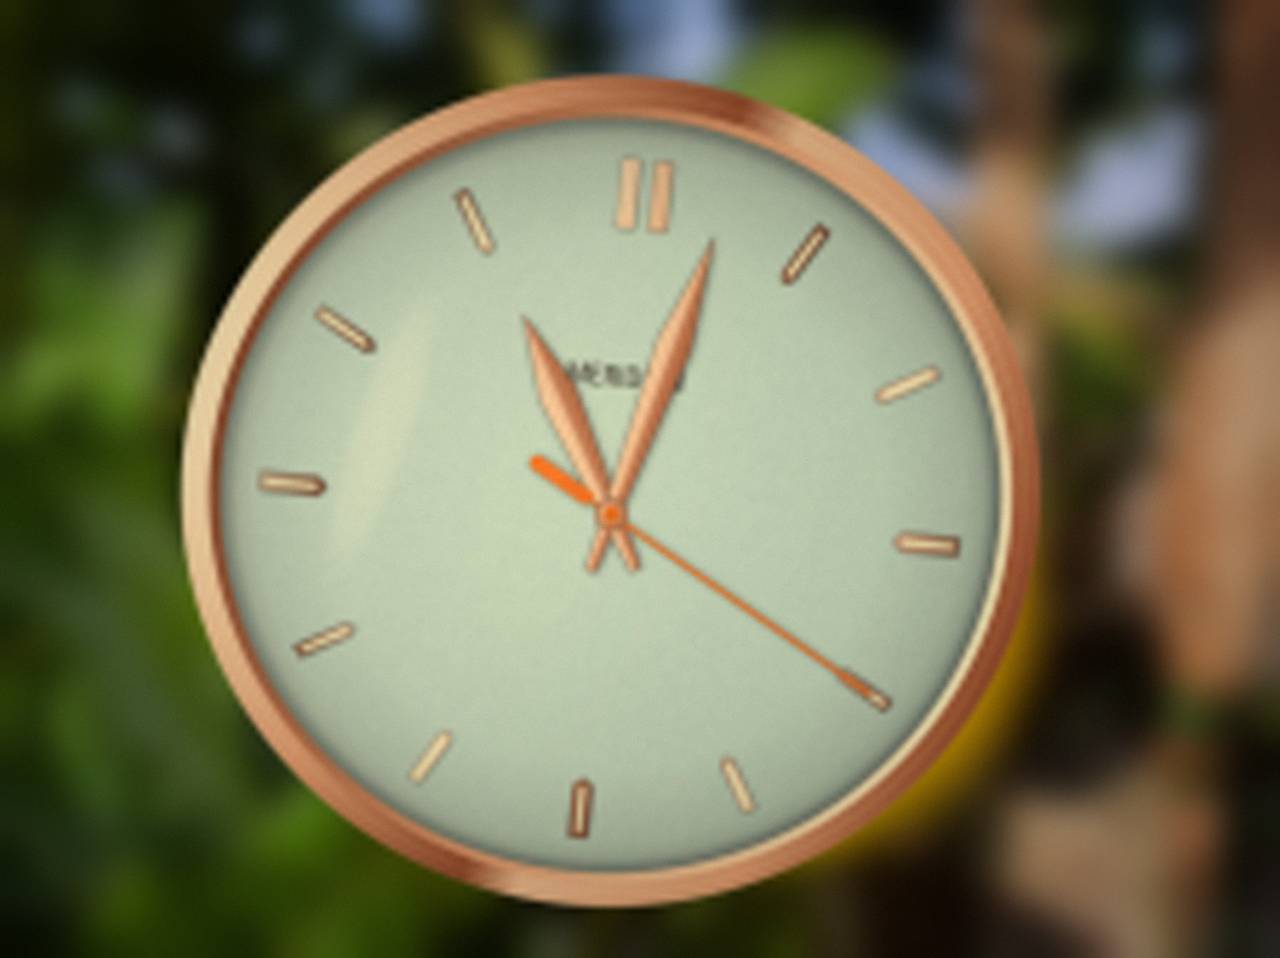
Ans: 11:02:20
